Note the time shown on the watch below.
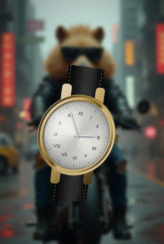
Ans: 2:56
